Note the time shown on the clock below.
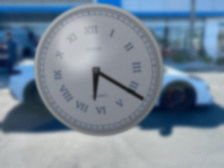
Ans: 6:21
